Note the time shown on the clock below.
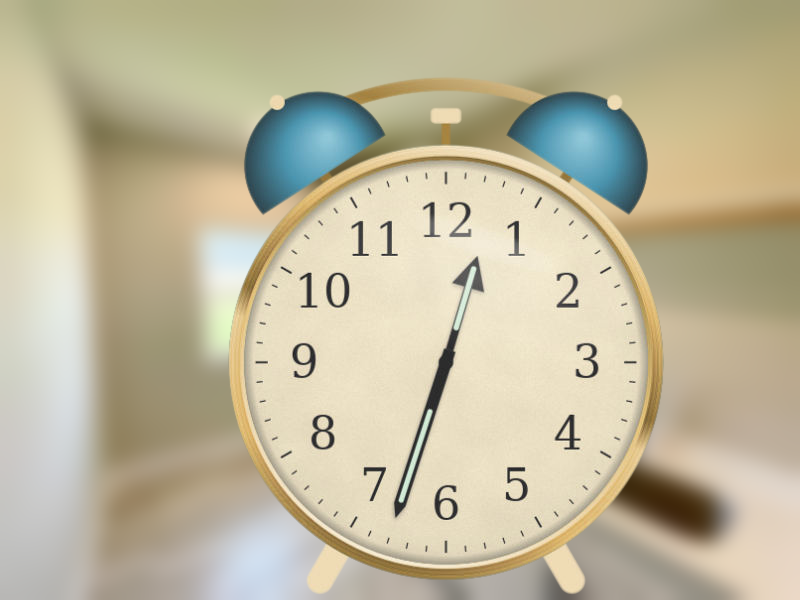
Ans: 12:33
